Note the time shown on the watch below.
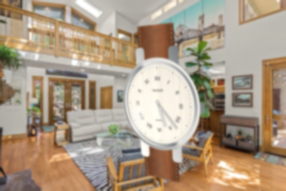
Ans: 5:23
